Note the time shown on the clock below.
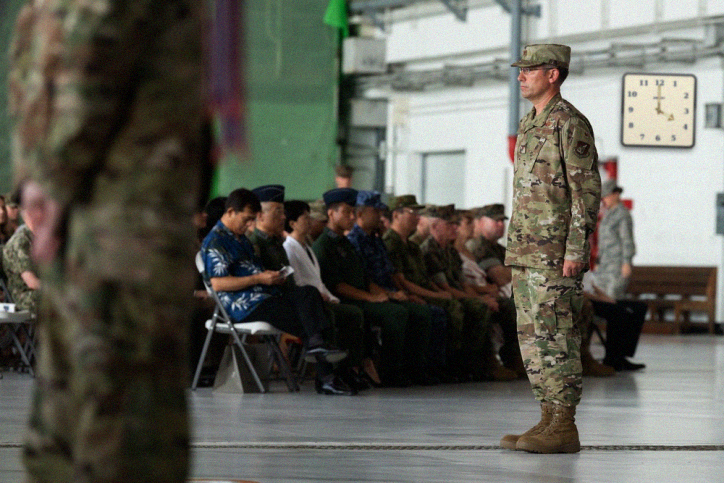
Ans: 4:00
